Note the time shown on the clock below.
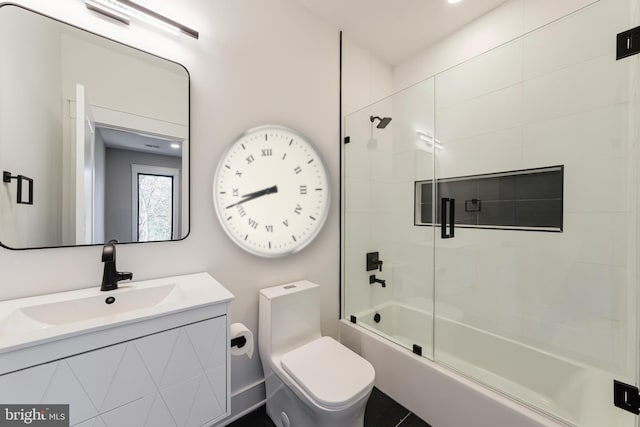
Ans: 8:42
